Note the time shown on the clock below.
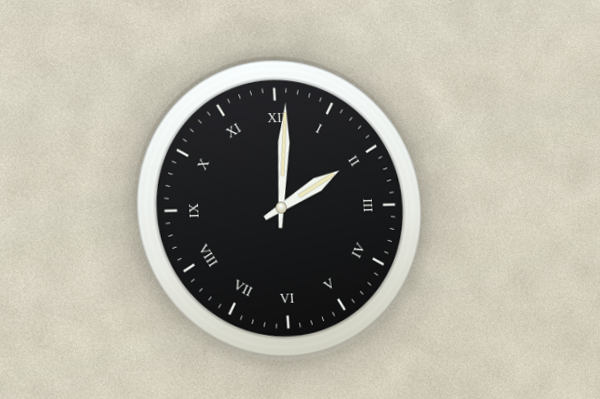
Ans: 2:01
